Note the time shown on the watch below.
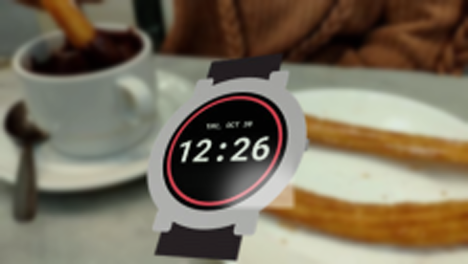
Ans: 12:26
